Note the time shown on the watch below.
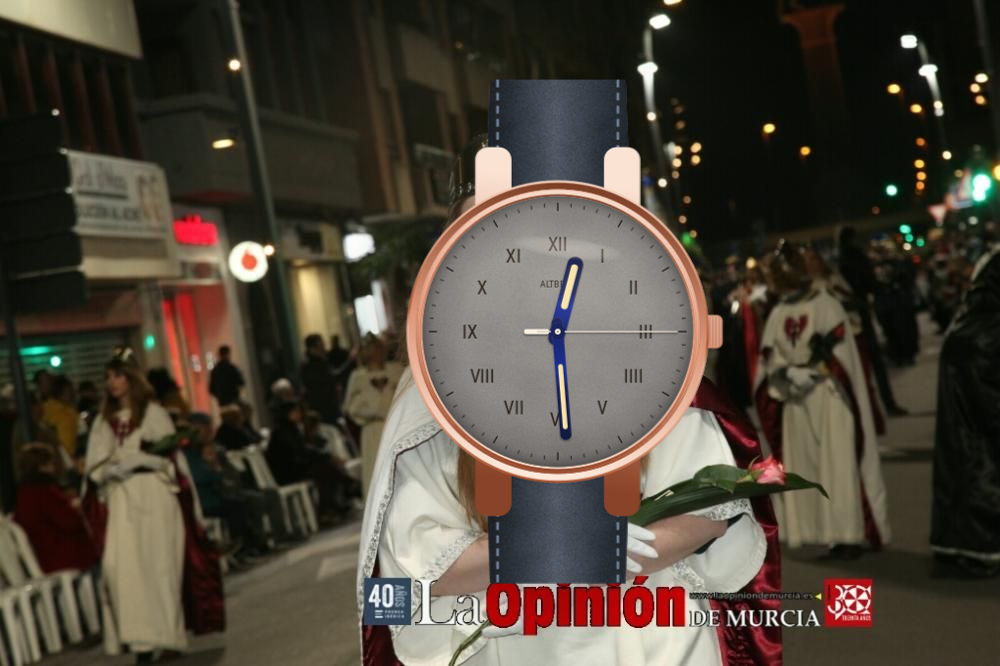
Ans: 12:29:15
